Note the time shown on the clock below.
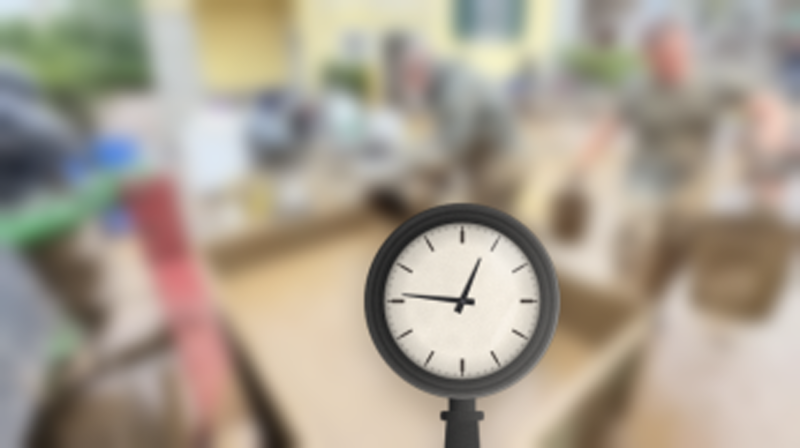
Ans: 12:46
